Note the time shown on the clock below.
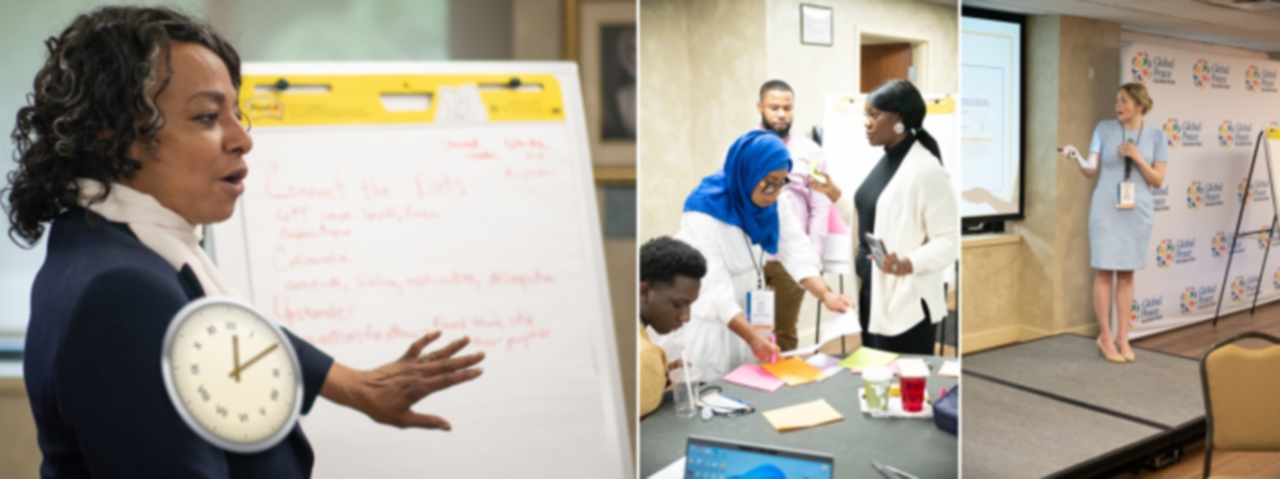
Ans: 12:10
